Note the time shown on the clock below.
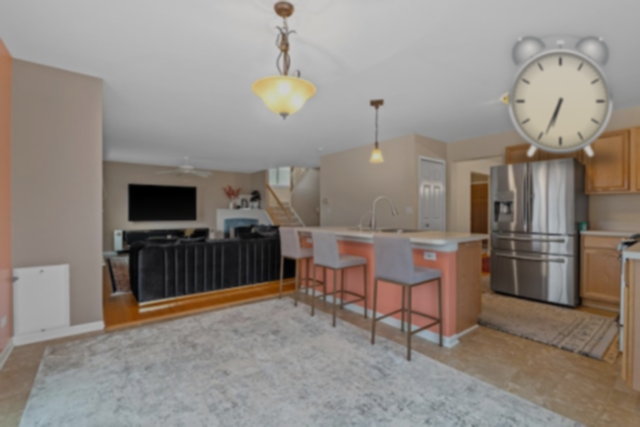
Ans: 6:34
